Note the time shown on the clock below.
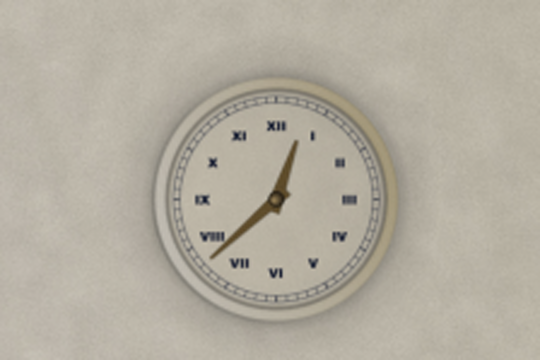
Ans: 12:38
